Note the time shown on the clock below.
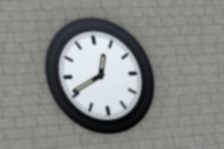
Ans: 12:41
